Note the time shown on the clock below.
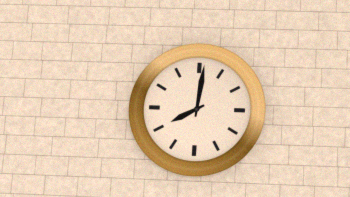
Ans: 8:01
